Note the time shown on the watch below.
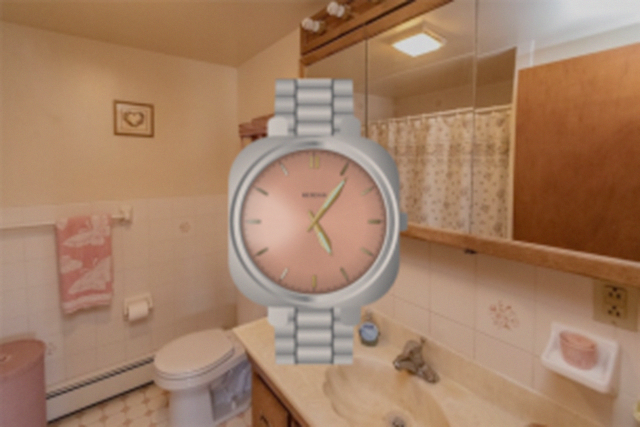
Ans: 5:06
